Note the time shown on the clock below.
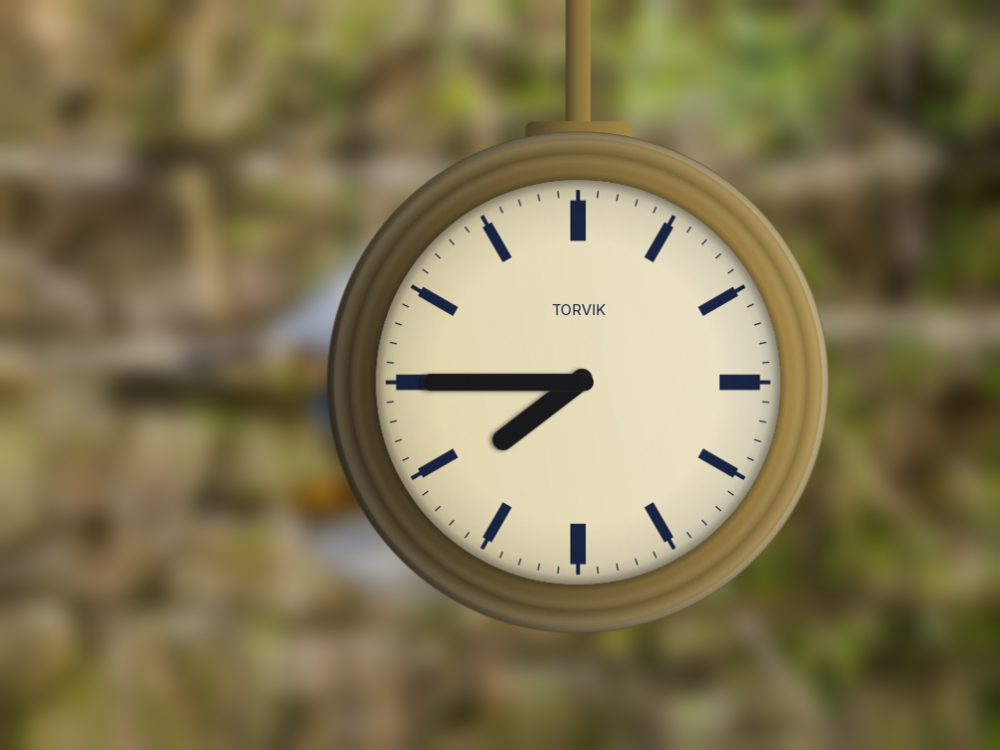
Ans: 7:45
